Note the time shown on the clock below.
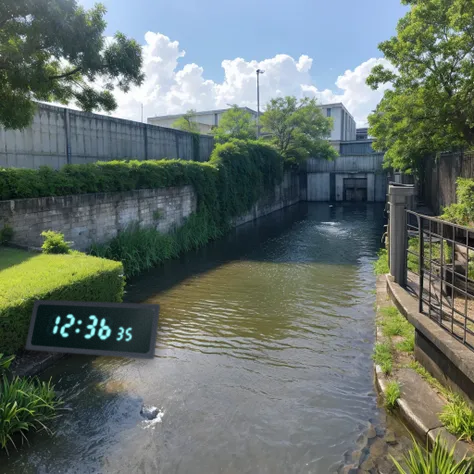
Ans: 12:36:35
